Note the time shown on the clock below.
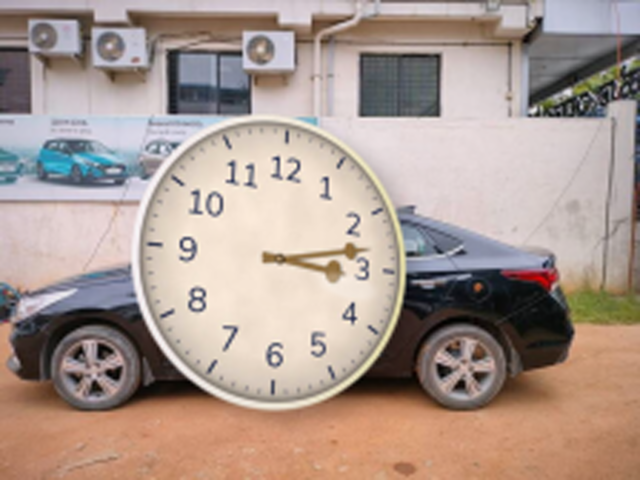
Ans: 3:13
